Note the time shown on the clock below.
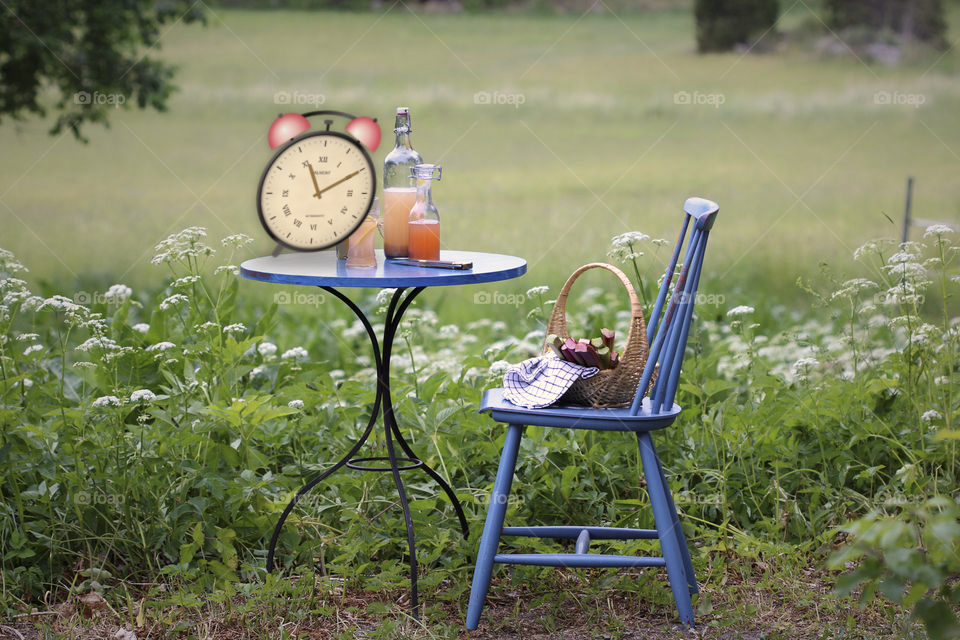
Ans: 11:10
